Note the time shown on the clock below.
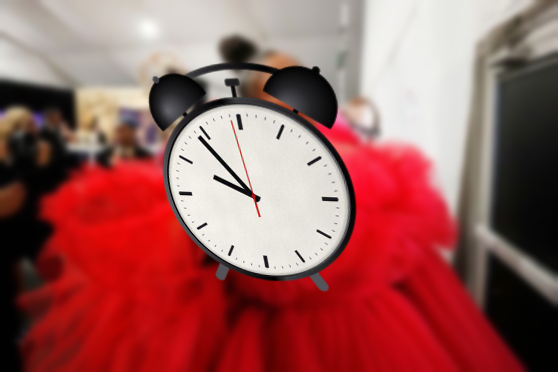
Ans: 9:53:59
